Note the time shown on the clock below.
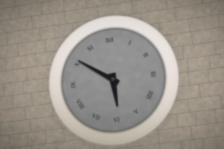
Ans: 5:51
